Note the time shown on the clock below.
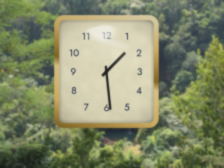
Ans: 1:29
